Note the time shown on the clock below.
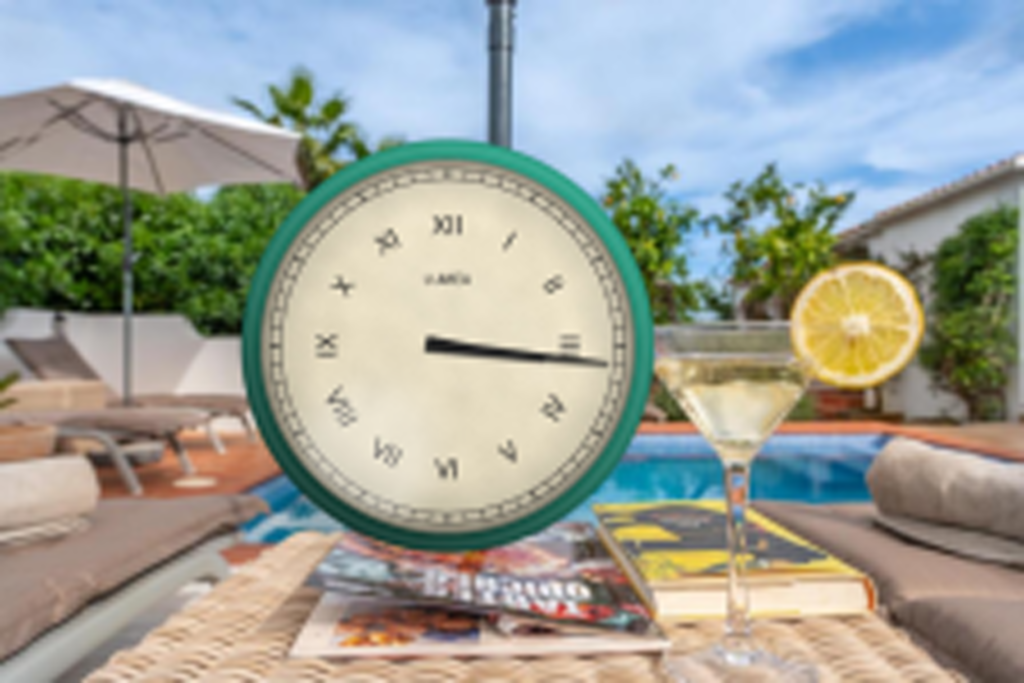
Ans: 3:16
